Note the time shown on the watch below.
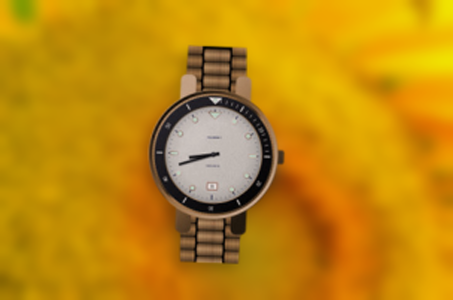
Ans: 8:42
